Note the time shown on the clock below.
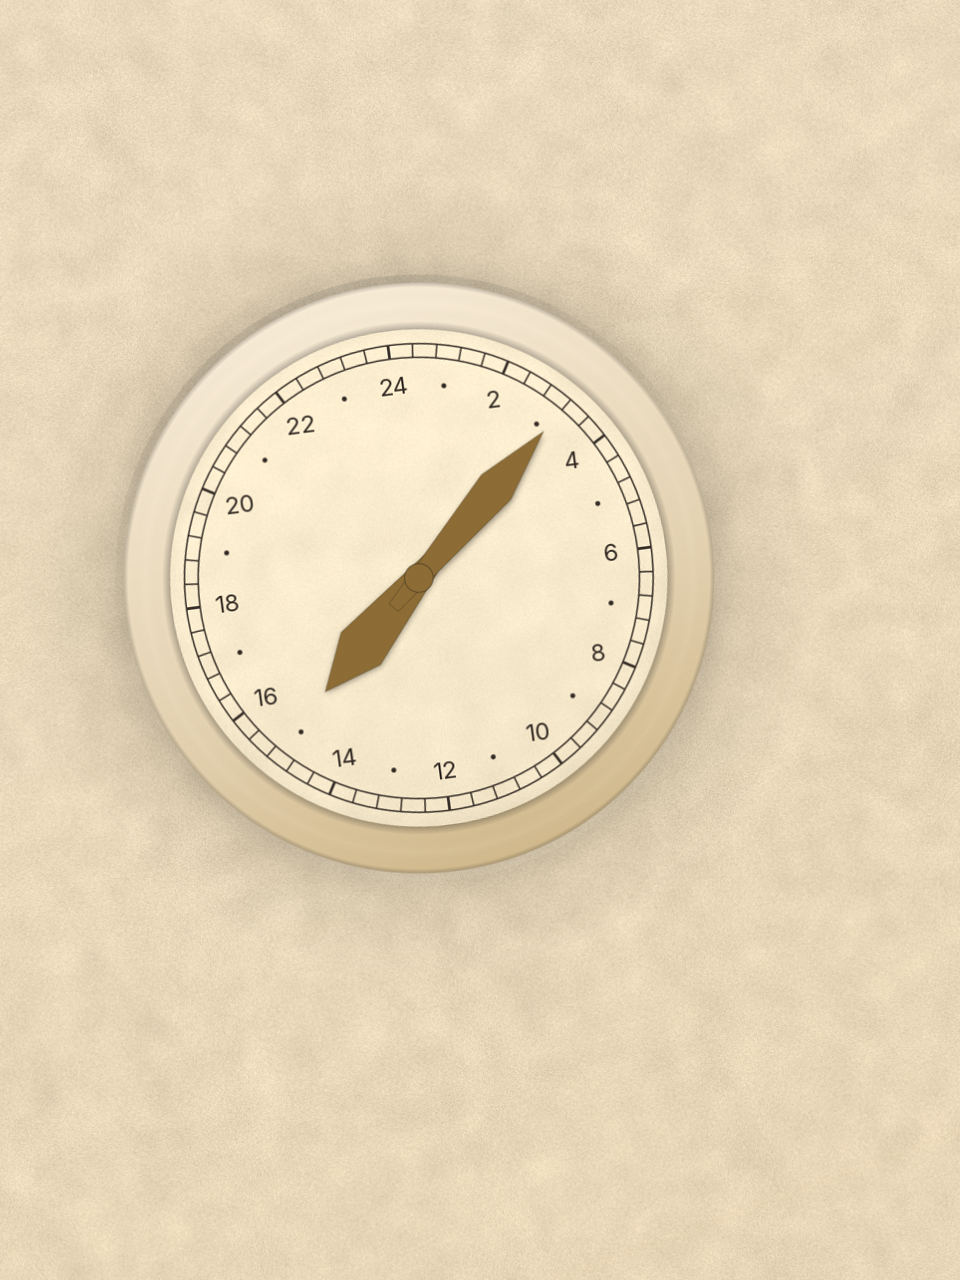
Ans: 15:08
